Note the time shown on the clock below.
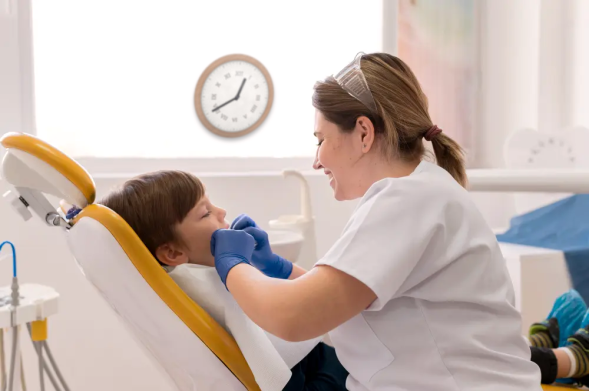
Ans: 12:40
